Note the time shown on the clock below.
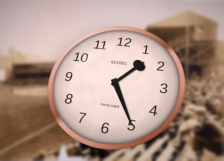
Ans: 1:25
